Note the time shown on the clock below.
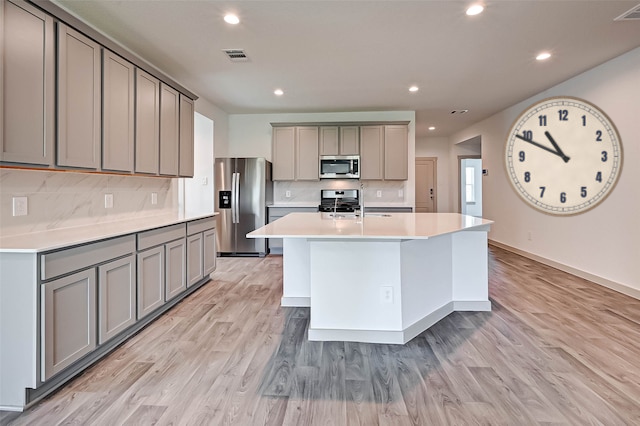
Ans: 10:49
